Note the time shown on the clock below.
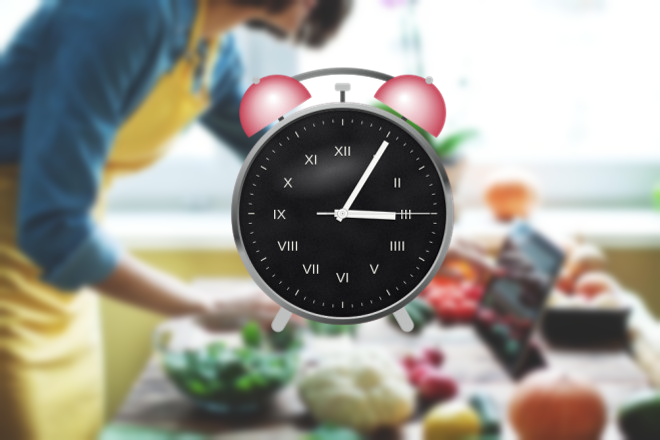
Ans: 3:05:15
